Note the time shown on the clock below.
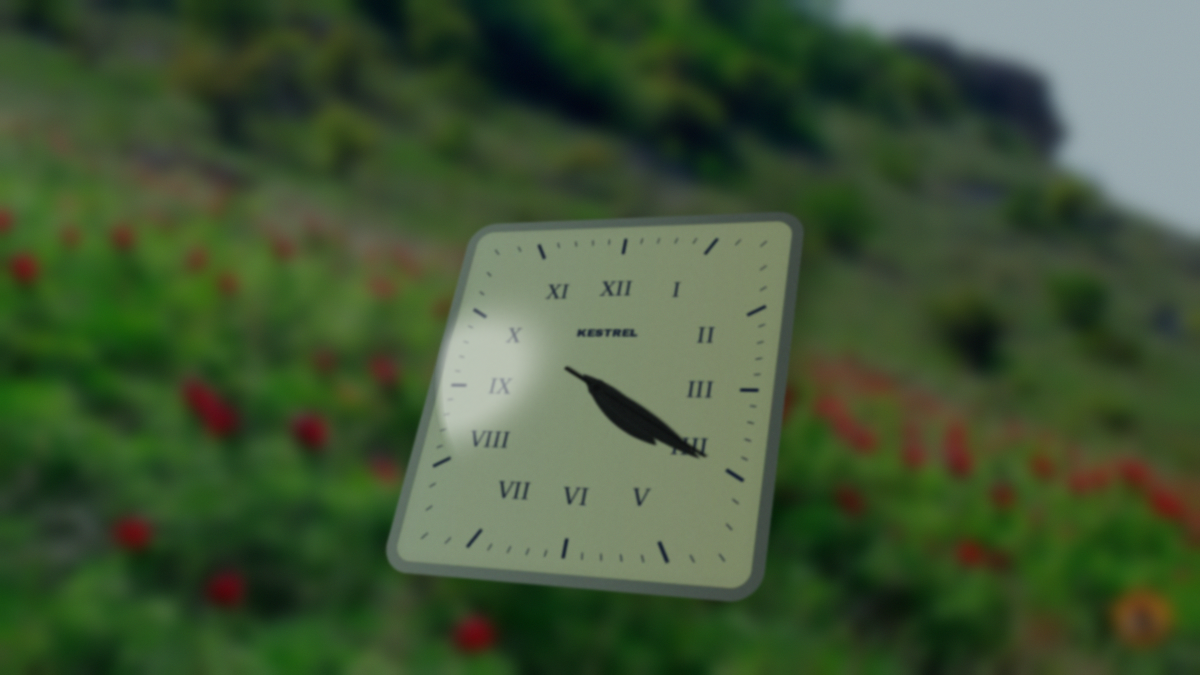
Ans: 4:20:20
